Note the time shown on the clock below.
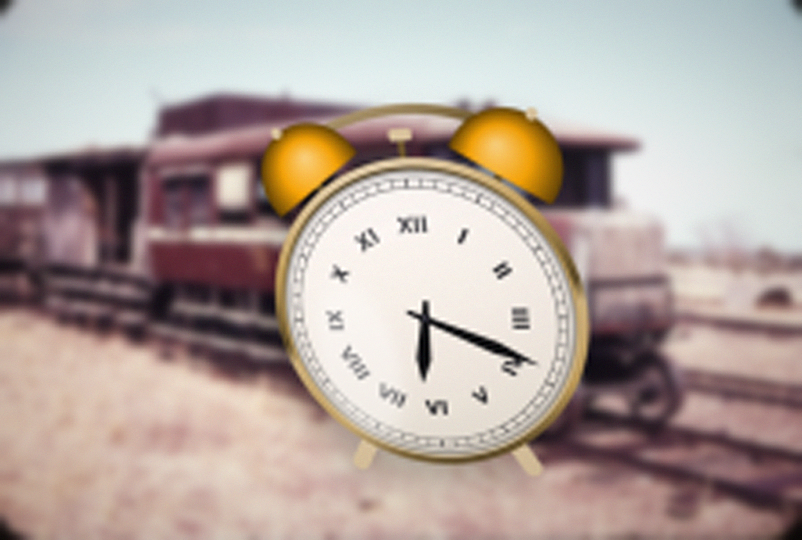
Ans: 6:19
